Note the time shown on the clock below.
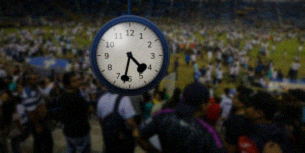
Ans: 4:32
